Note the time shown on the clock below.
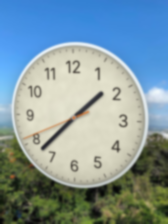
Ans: 1:37:41
